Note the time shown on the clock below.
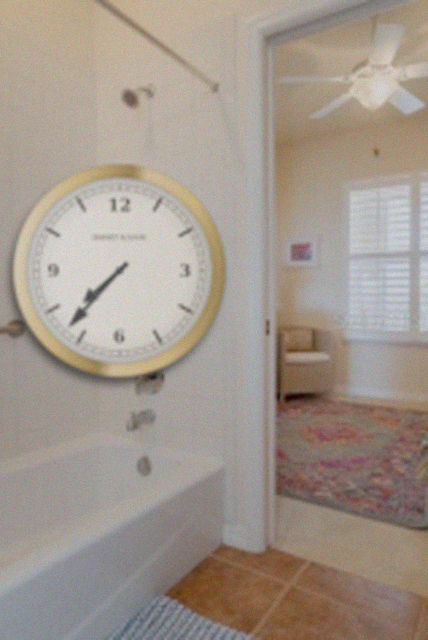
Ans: 7:37
